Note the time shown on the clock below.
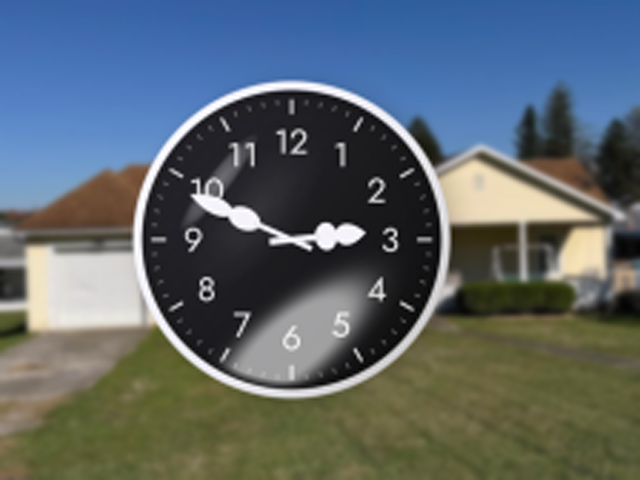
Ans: 2:49
